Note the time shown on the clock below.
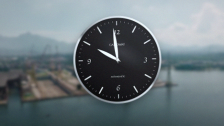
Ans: 9:59
